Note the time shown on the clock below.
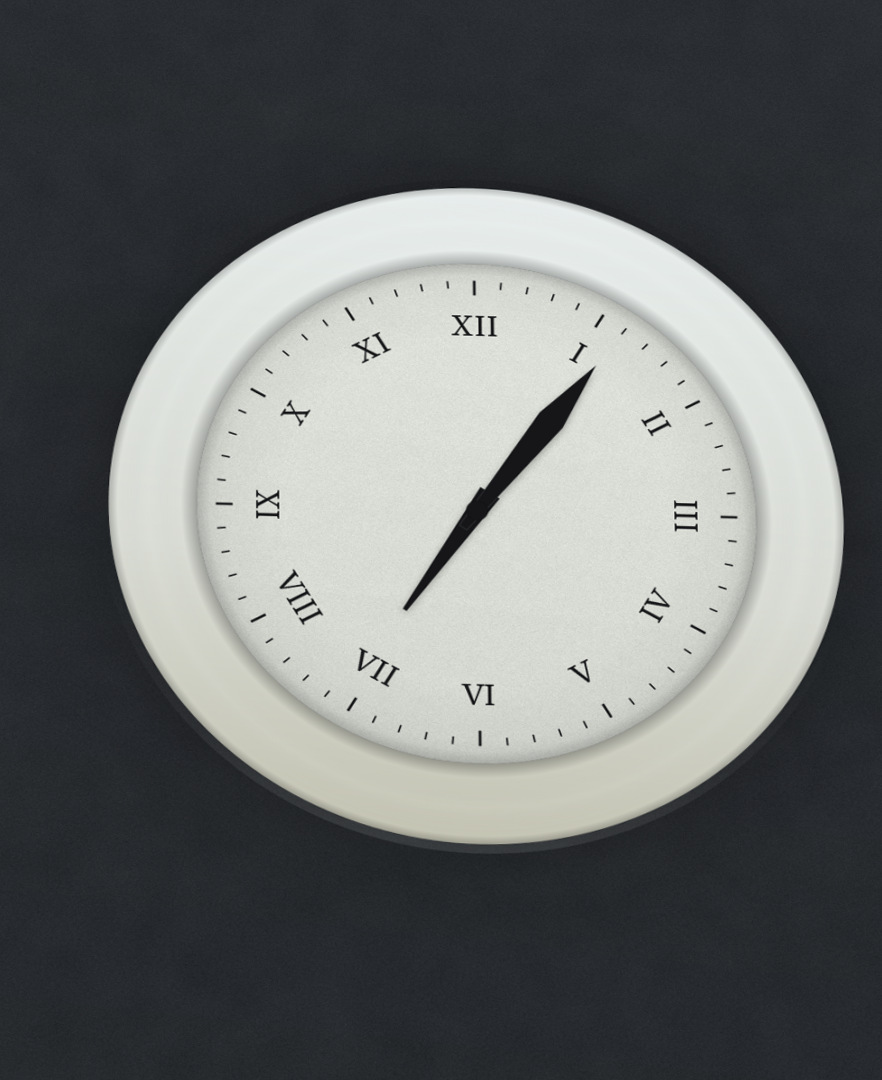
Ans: 7:06
